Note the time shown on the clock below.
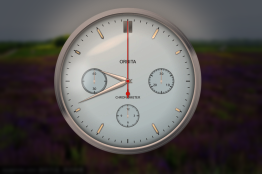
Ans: 9:41
